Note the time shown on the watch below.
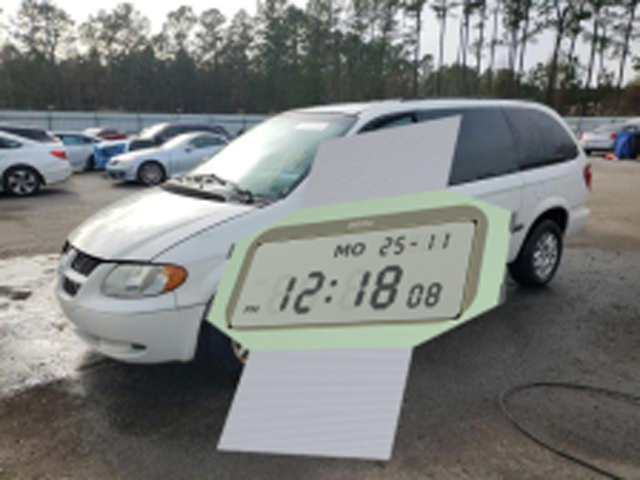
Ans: 12:18:08
